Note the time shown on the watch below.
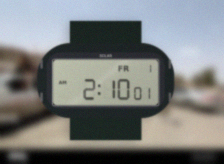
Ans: 2:10:01
